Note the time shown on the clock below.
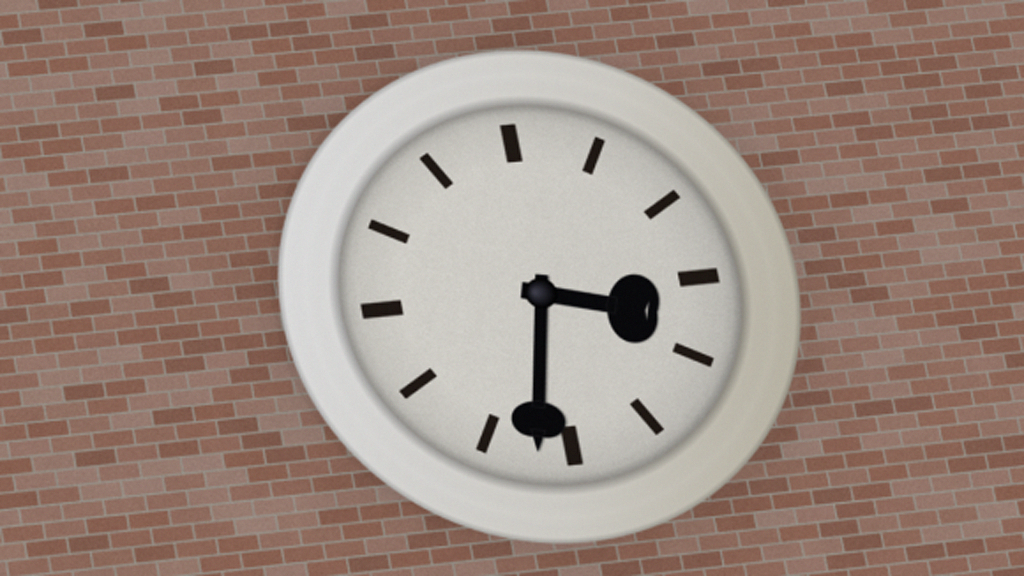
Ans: 3:32
